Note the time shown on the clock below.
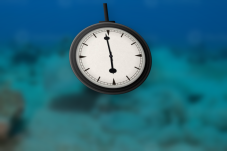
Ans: 5:59
